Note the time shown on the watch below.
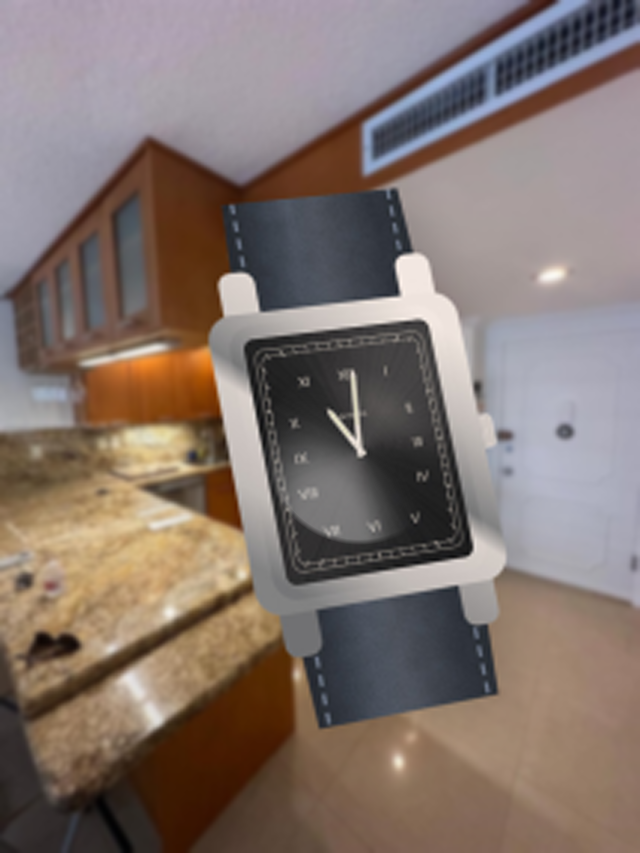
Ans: 11:01
